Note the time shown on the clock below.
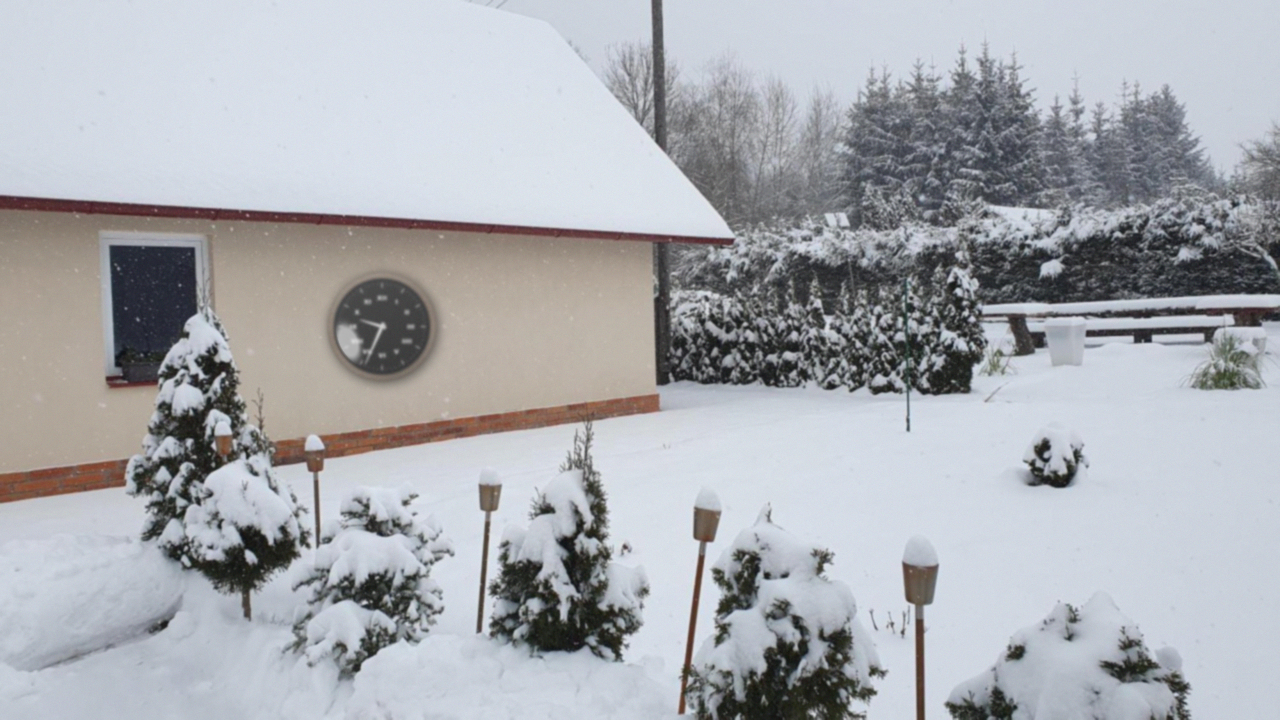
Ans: 9:34
